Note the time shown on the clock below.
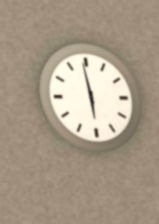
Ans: 5:59
